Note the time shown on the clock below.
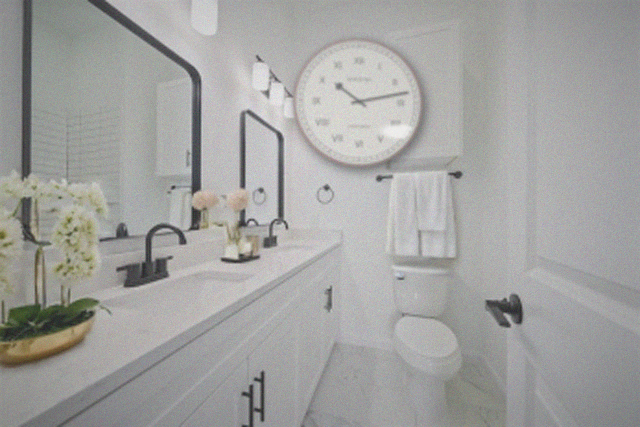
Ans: 10:13
